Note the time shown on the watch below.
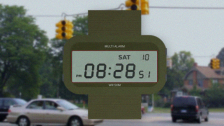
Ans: 8:28:51
